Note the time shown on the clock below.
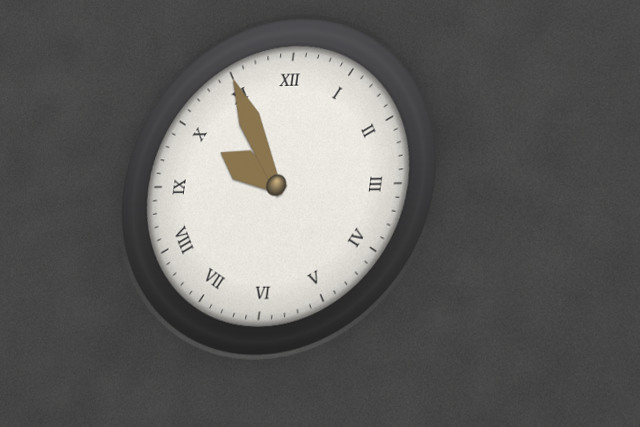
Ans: 9:55
